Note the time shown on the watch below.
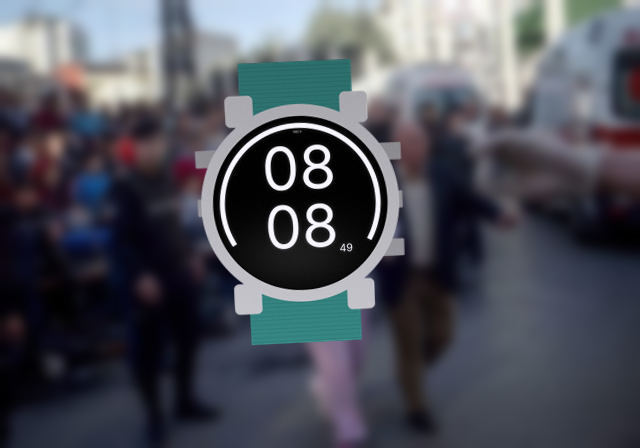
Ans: 8:08:49
